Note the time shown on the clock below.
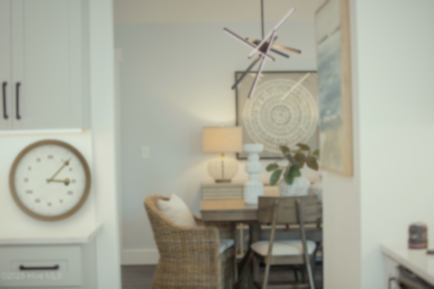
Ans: 3:07
